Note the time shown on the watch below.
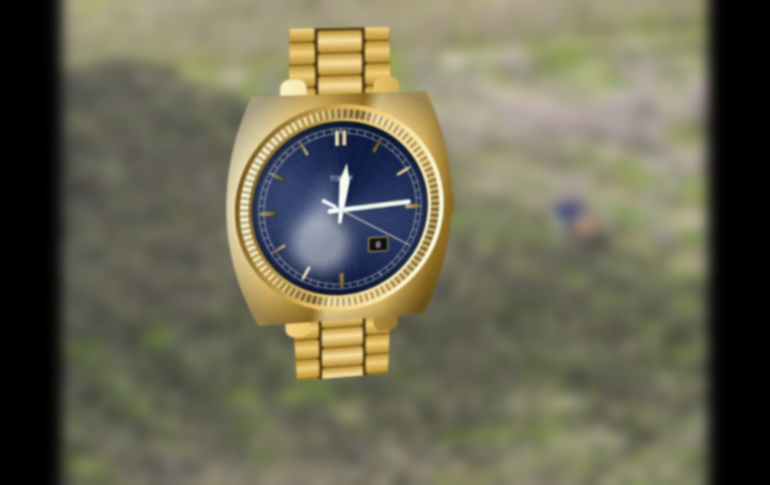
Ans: 12:14:20
